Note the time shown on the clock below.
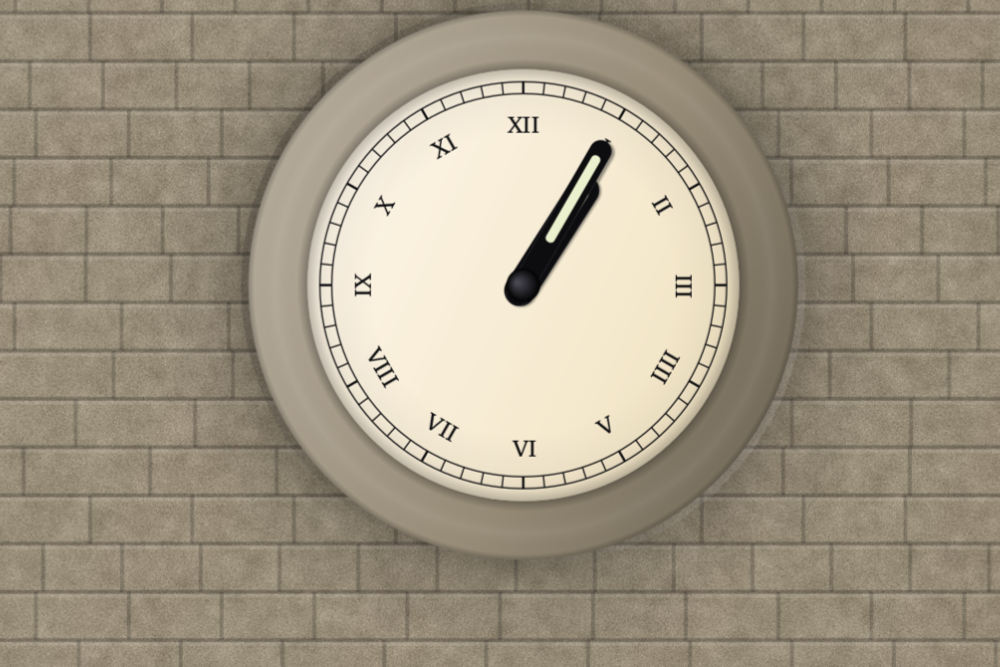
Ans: 1:05
